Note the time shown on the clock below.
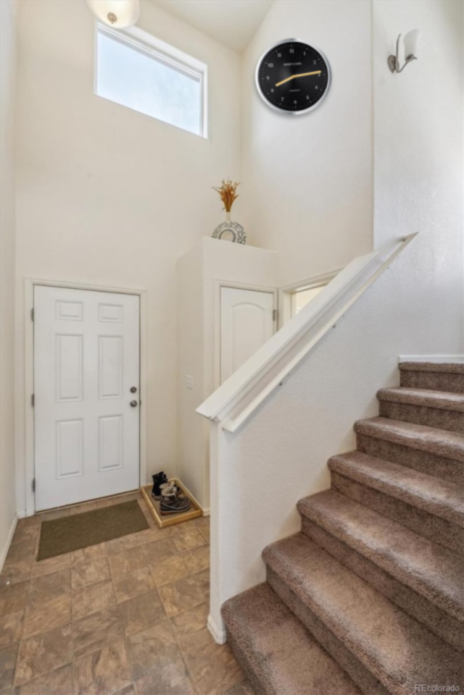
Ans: 8:14
